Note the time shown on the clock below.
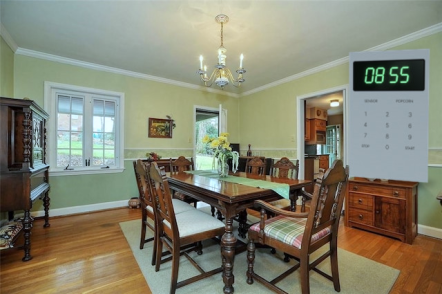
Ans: 8:55
